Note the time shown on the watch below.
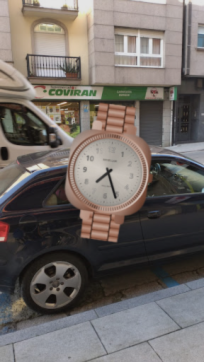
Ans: 7:26
